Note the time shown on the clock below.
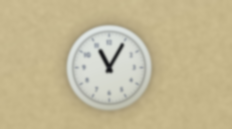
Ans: 11:05
